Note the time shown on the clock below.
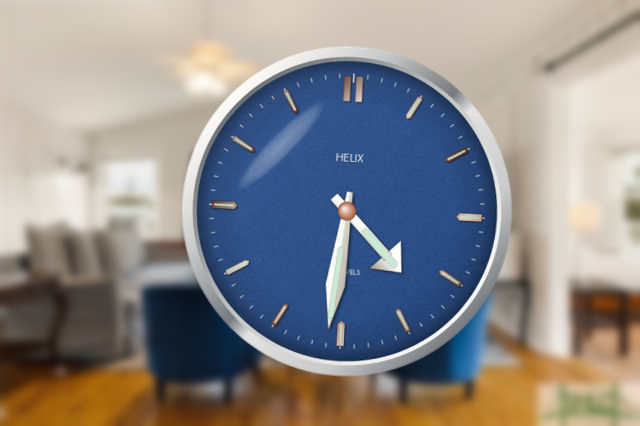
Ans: 4:31
